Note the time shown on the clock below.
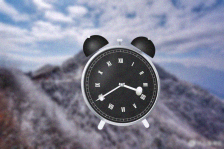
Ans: 3:40
